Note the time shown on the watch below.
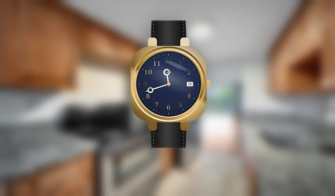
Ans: 11:42
